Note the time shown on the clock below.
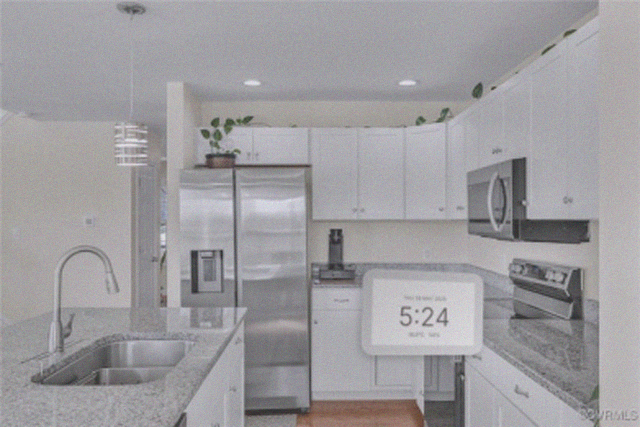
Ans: 5:24
